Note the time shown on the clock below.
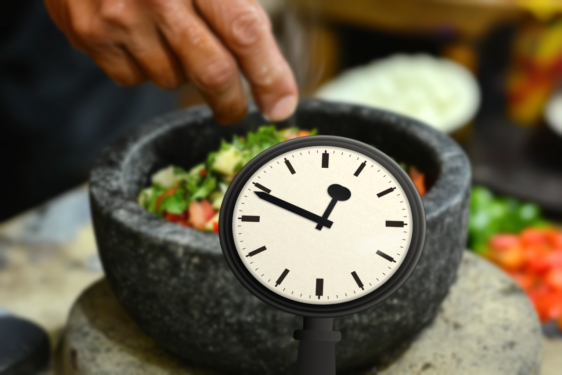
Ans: 12:49
